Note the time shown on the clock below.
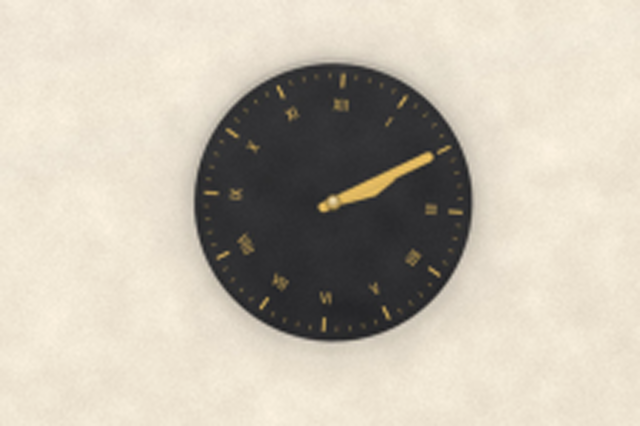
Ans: 2:10
